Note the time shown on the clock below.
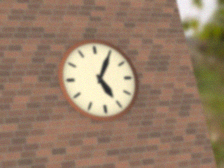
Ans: 5:05
